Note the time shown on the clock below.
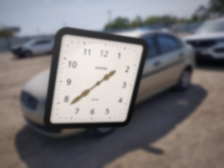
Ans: 1:38
